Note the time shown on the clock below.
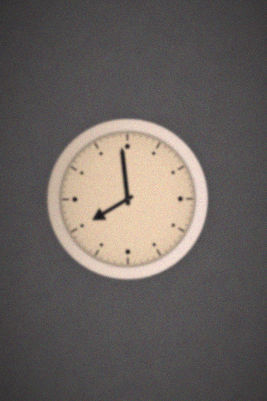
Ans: 7:59
